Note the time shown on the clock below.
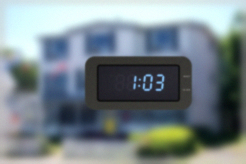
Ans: 1:03
